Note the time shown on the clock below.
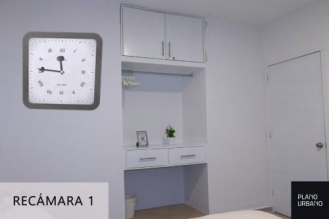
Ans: 11:46
